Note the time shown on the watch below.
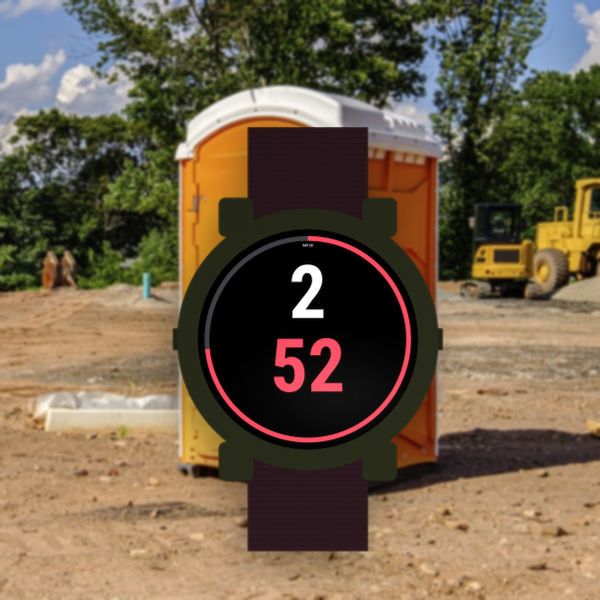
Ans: 2:52
